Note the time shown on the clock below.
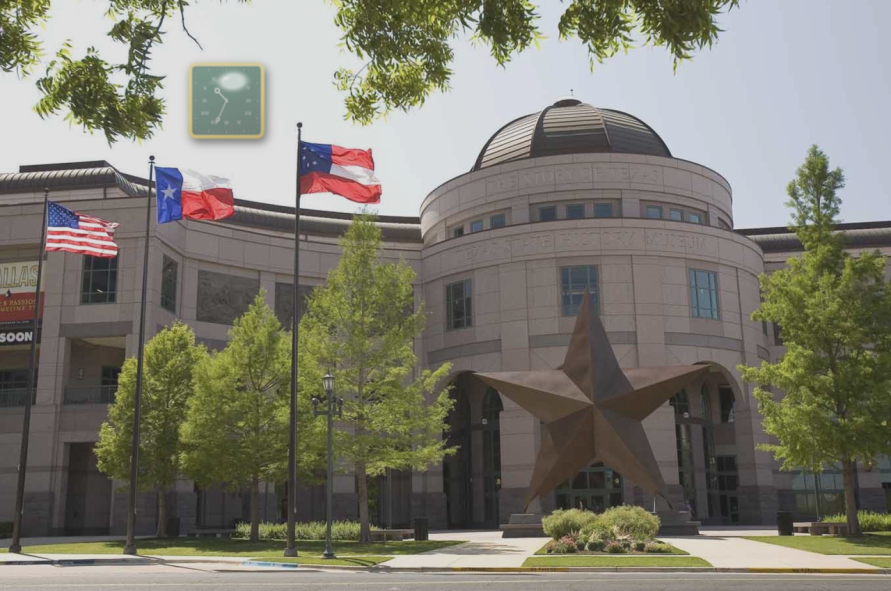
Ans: 10:34
